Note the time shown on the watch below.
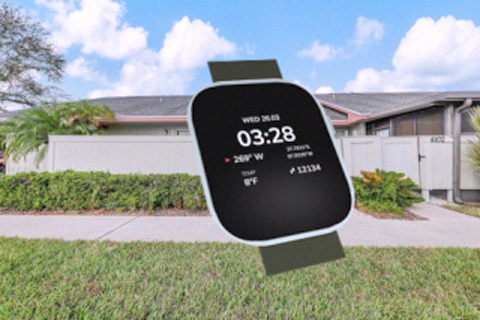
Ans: 3:28
